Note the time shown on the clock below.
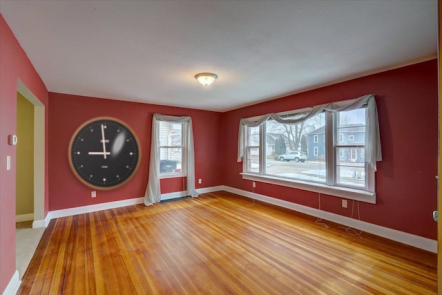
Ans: 8:59
